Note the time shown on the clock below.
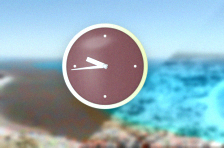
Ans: 9:44
